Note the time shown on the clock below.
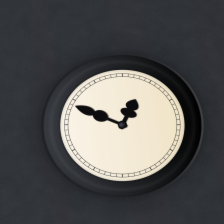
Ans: 12:49
